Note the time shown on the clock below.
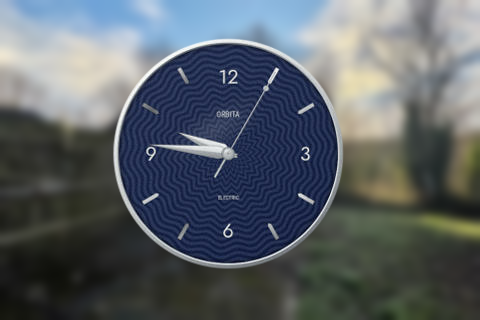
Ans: 9:46:05
